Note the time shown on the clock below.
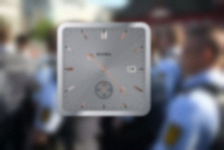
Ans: 10:23
